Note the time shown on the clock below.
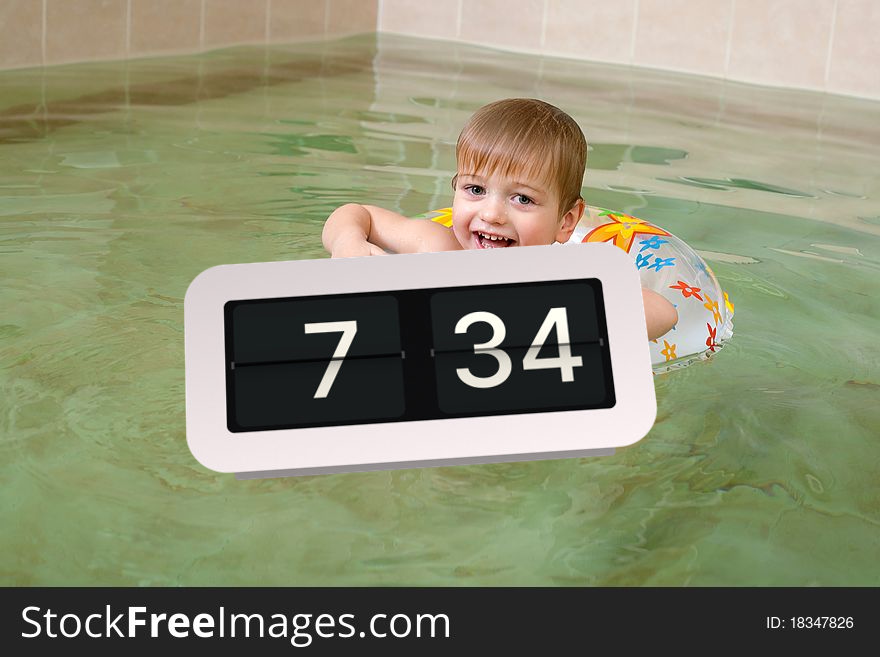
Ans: 7:34
